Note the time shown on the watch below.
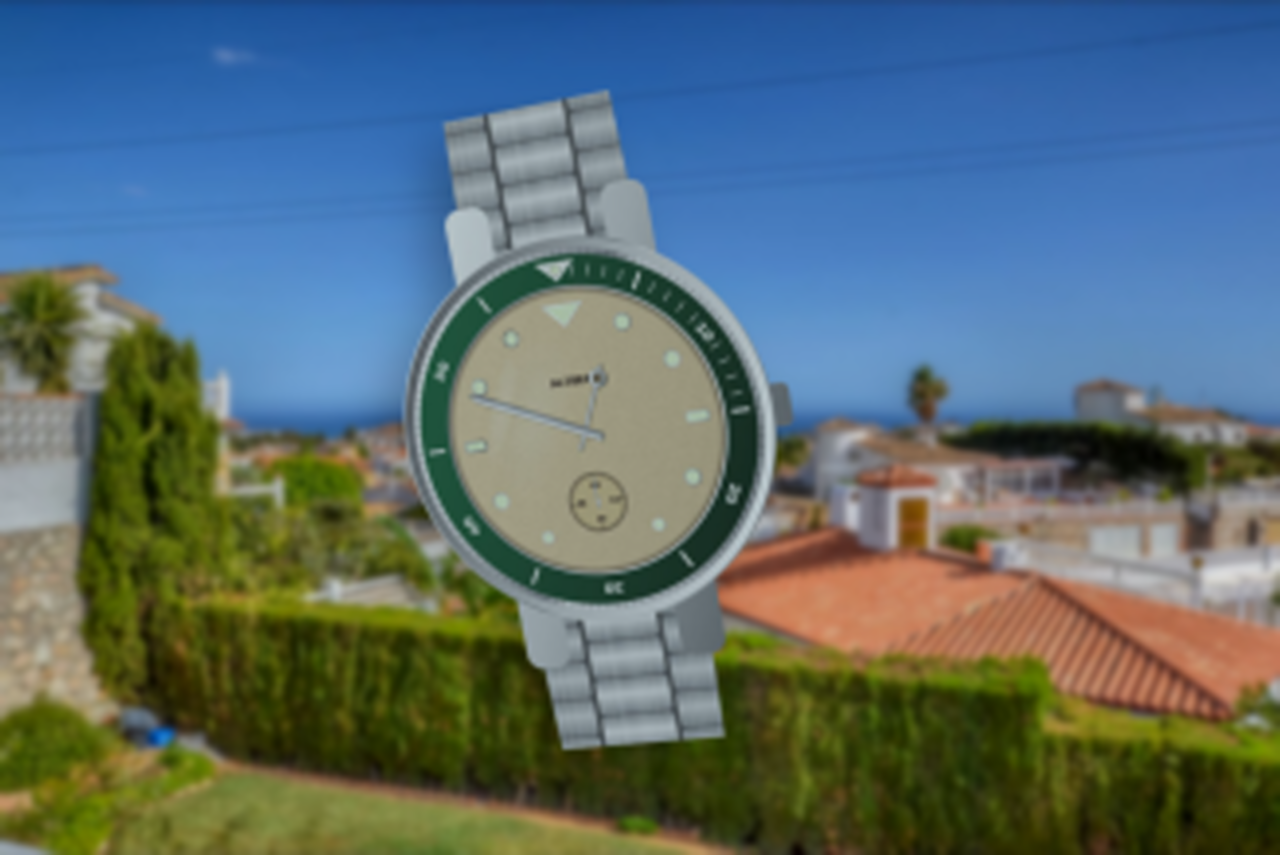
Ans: 12:49
